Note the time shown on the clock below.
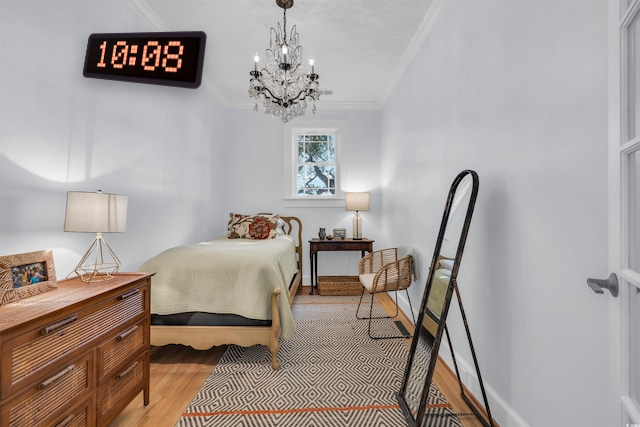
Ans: 10:08
